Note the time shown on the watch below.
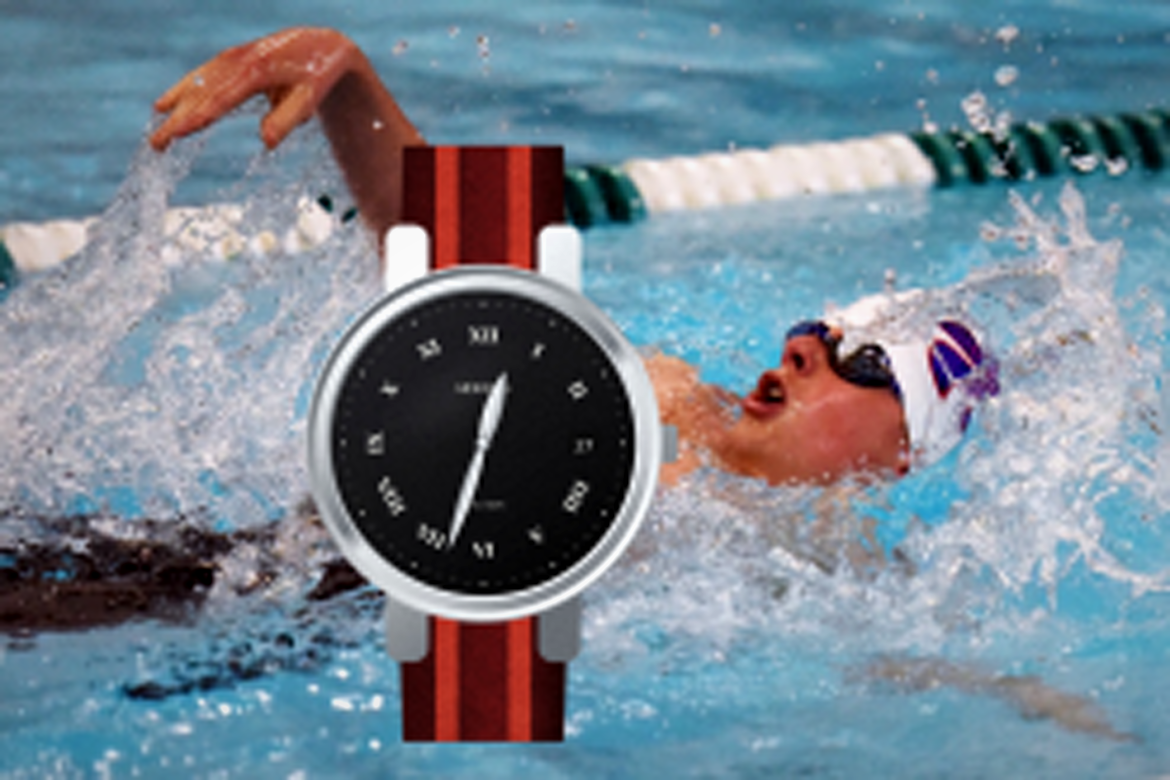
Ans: 12:33
